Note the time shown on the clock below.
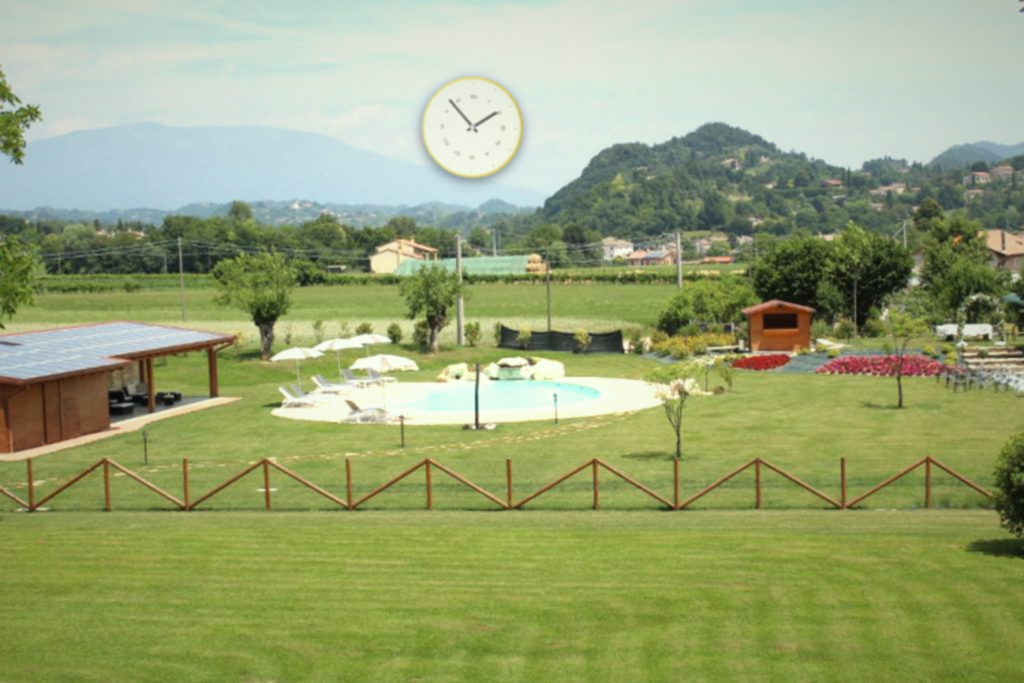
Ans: 1:53
